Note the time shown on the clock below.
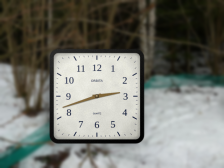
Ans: 2:42
